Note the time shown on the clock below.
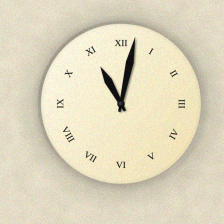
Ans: 11:02
